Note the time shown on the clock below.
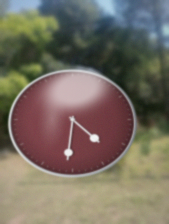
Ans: 4:31
